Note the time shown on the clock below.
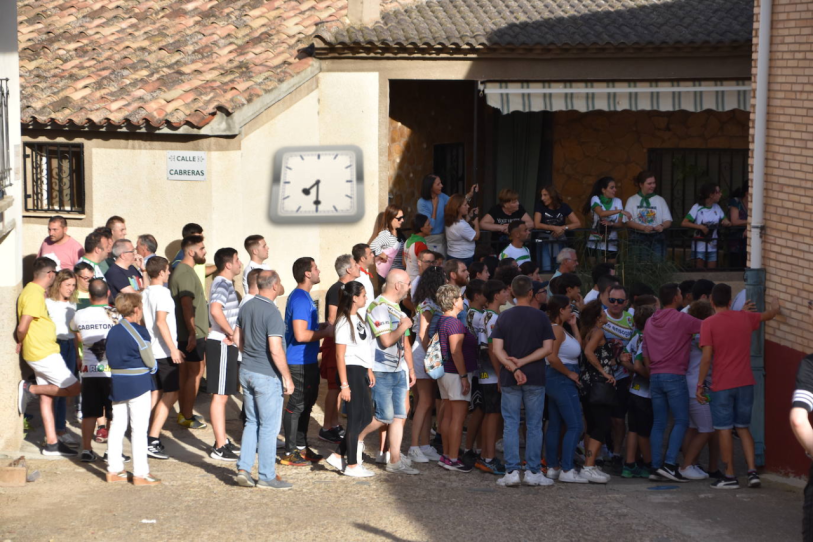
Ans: 7:30
